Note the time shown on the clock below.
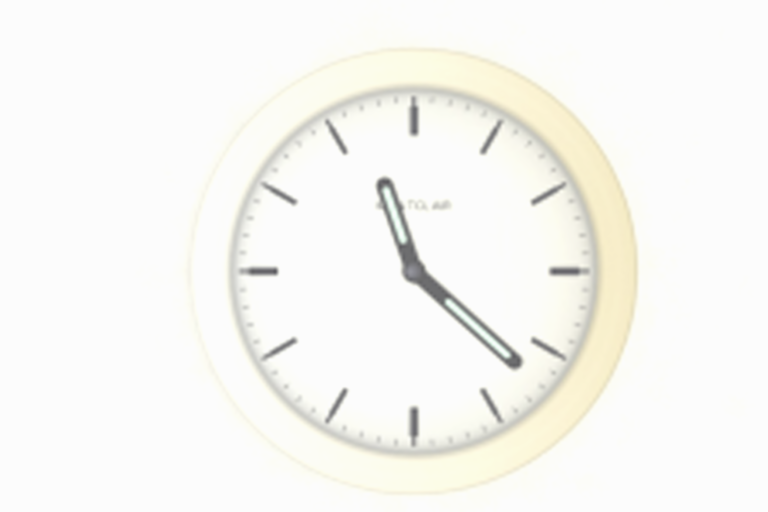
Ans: 11:22
